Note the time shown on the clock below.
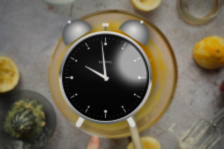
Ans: 9:59
